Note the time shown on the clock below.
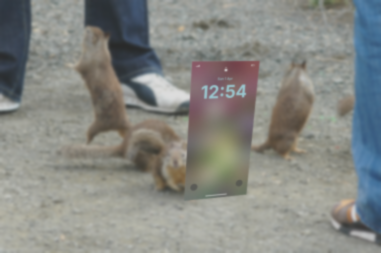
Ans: 12:54
